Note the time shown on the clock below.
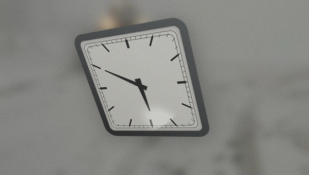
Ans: 5:50
